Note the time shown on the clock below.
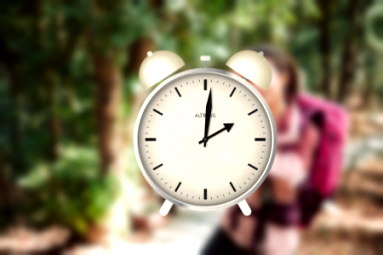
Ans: 2:01
